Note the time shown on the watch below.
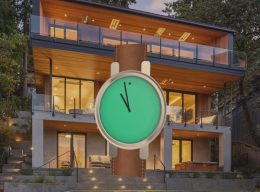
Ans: 10:58
